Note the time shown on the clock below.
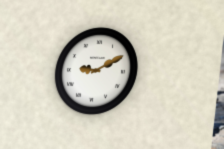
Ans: 9:10
